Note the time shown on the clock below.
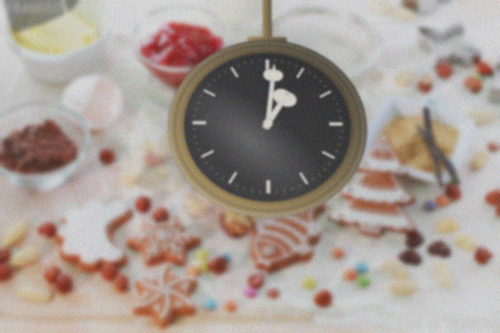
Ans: 1:01
